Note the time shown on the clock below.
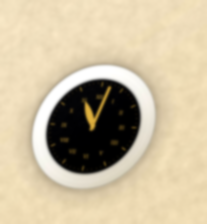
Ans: 11:02
